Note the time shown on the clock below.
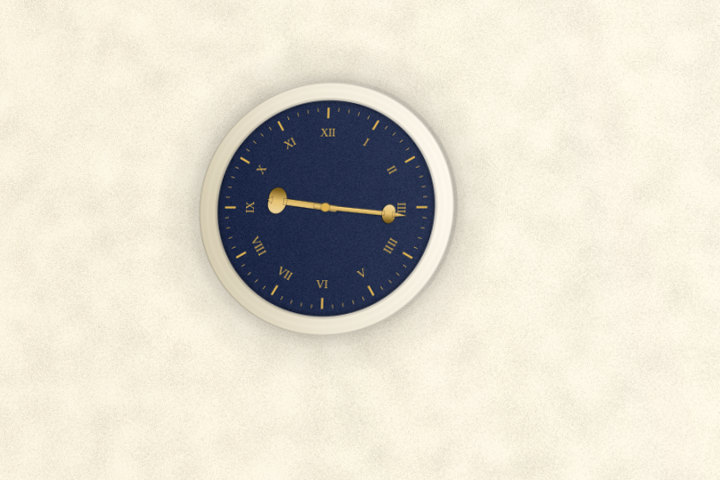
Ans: 9:16
